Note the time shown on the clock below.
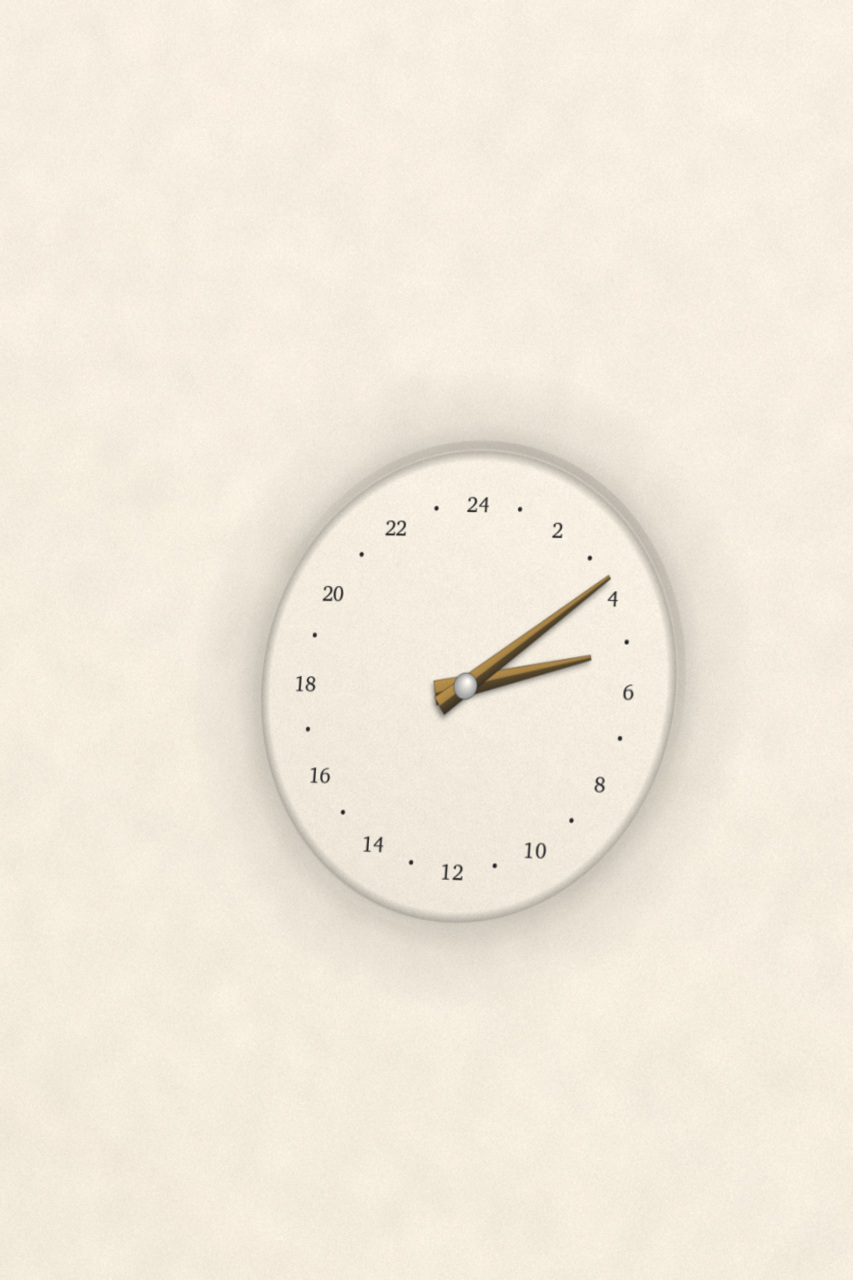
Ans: 5:09
